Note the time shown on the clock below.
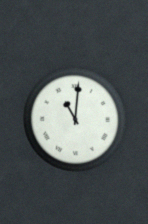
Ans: 11:01
